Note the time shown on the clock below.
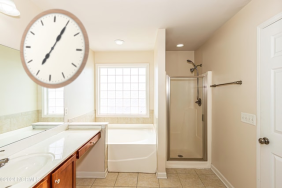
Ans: 7:05
